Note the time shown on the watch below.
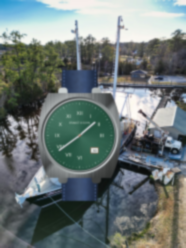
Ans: 1:39
